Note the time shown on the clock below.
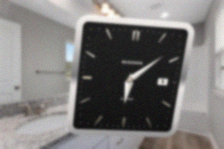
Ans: 6:08
